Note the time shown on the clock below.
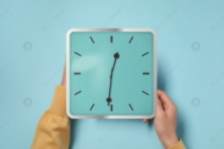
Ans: 12:31
